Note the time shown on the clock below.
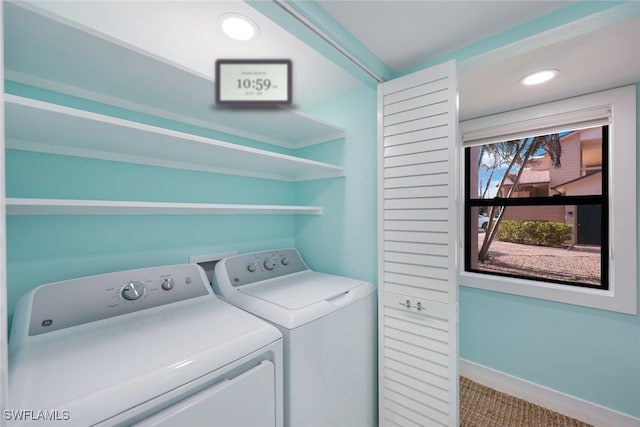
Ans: 10:59
